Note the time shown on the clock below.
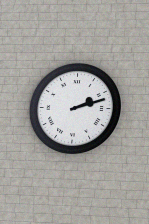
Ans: 2:12
